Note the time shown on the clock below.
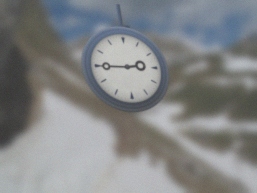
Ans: 2:45
